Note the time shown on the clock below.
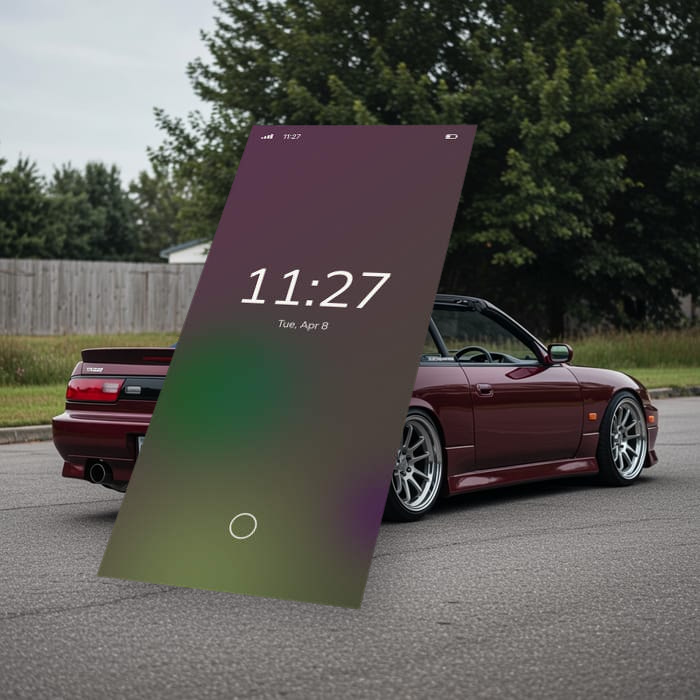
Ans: 11:27
